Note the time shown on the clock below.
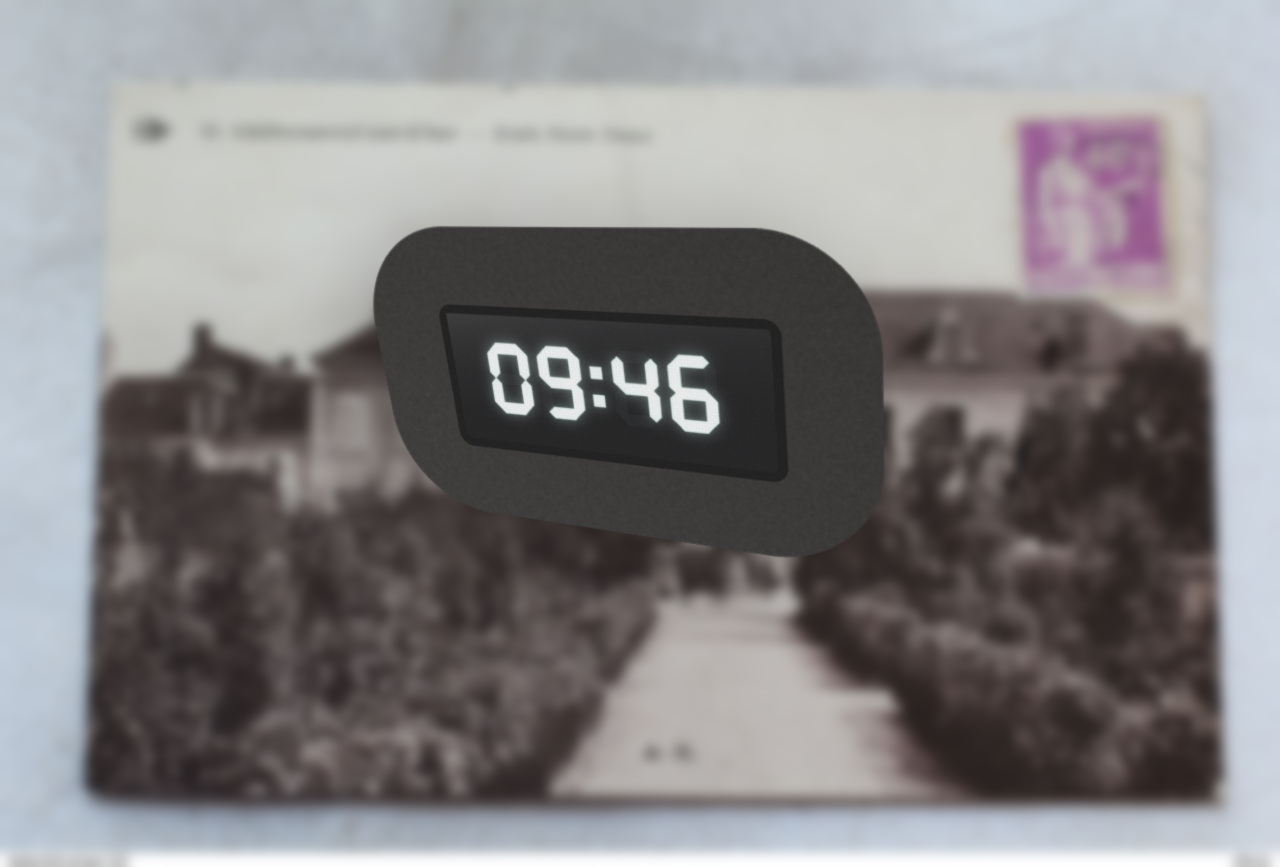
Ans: 9:46
